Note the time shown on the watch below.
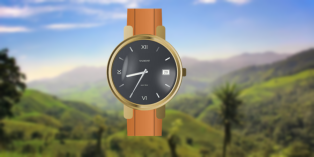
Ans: 8:35
